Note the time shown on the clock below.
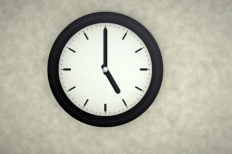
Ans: 5:00
